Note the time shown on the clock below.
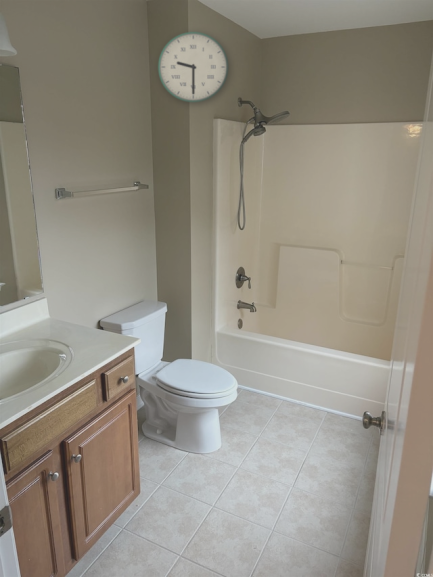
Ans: 9:30
